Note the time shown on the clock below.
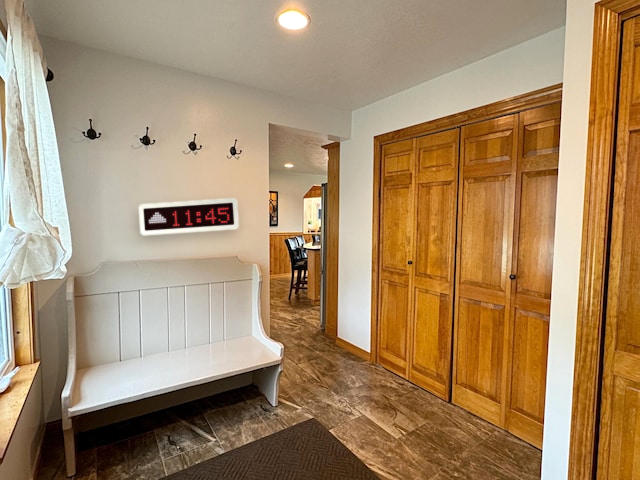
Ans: 11:45
